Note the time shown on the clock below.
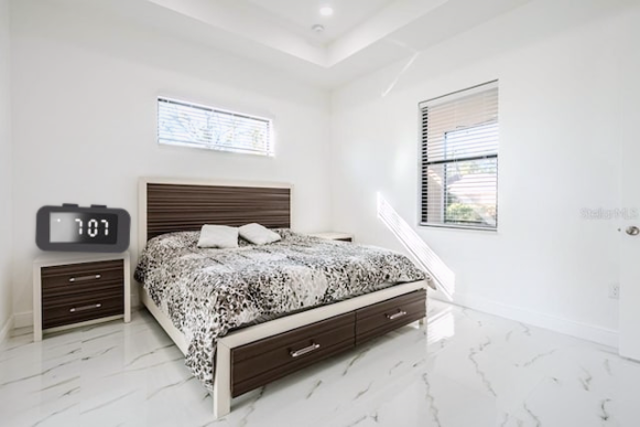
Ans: 7:07
